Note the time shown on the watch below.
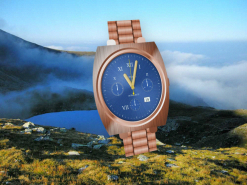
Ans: 11:03
